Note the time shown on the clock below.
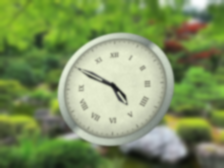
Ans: 4:50
